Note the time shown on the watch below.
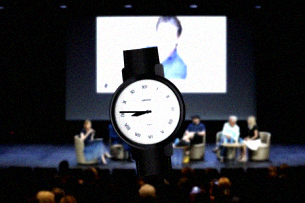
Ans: 8:46
